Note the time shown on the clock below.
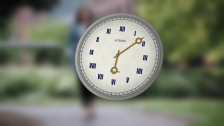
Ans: 6:08
